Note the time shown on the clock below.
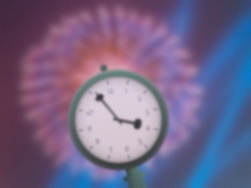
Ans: 3:56
